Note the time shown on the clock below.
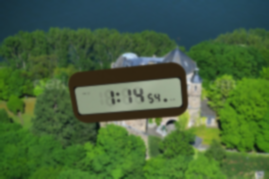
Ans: 1:14
